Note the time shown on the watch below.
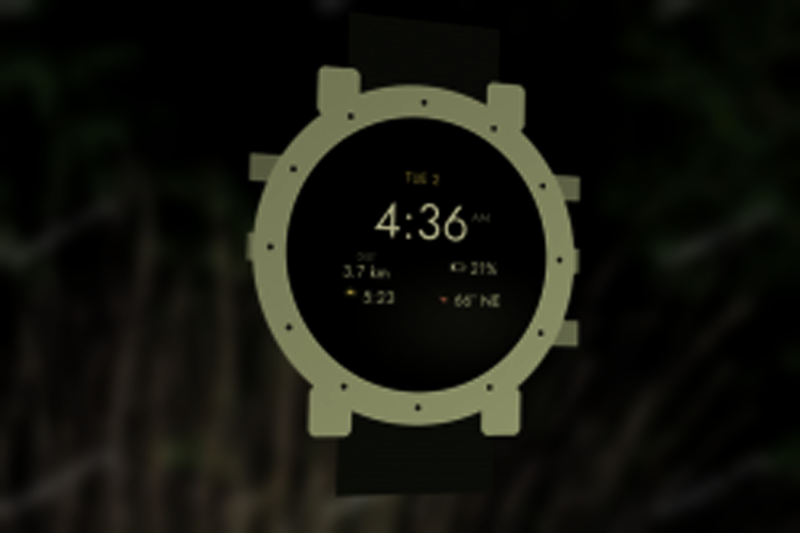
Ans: 4:36
